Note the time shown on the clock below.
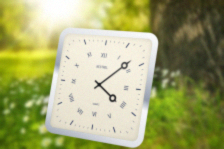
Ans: 4:08
